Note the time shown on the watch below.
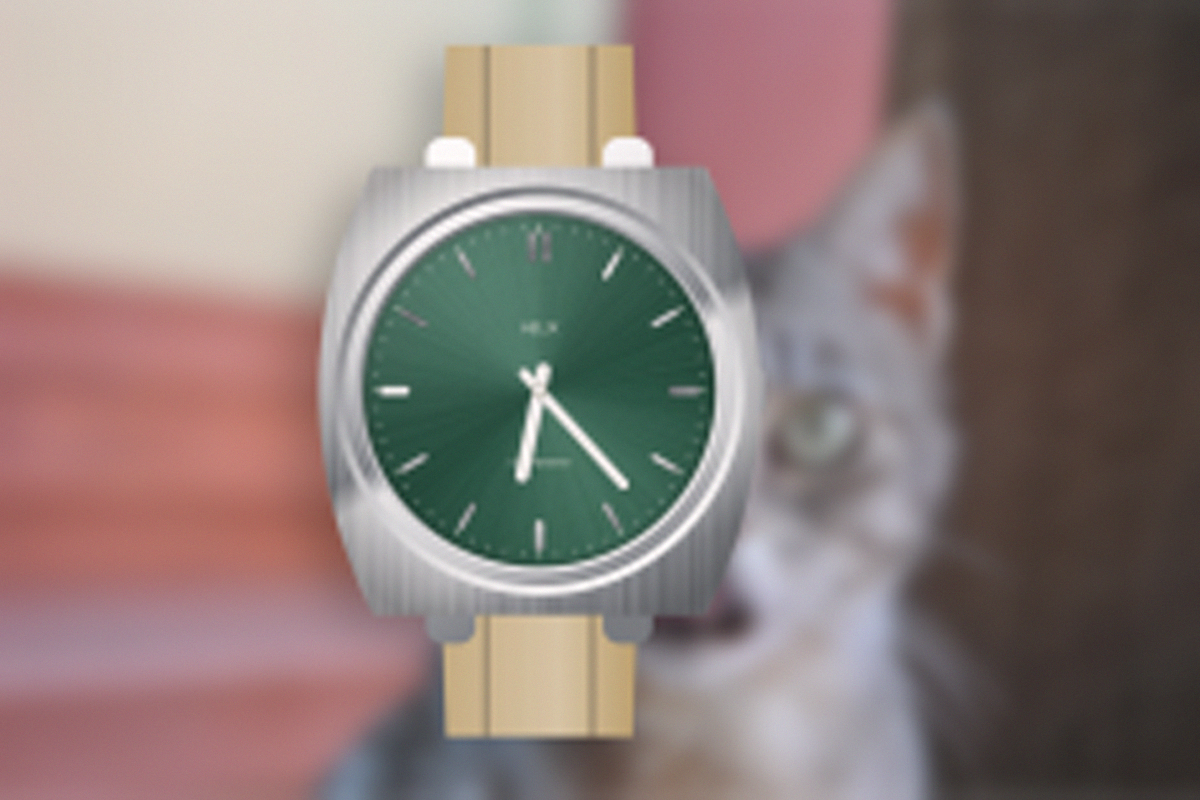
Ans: 6:23
